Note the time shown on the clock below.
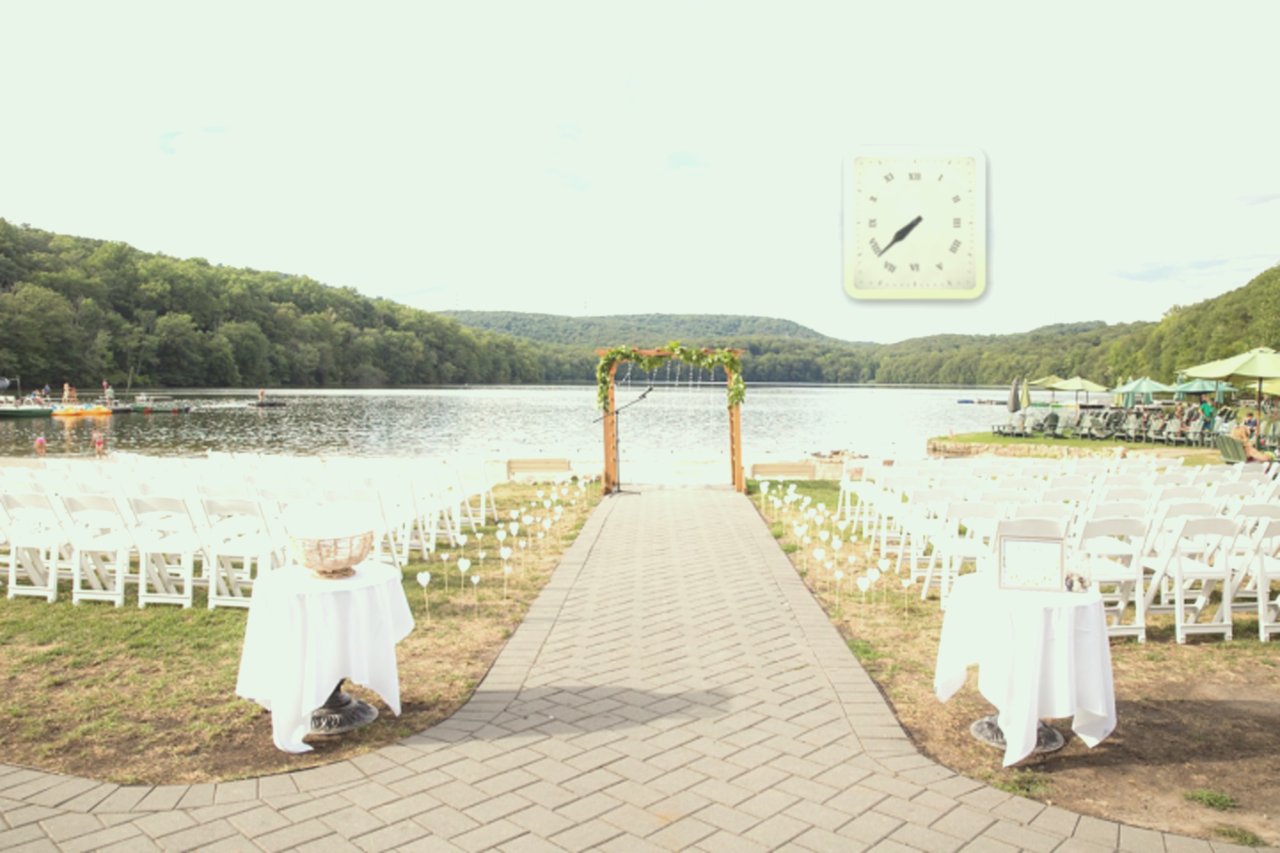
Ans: 7:38
